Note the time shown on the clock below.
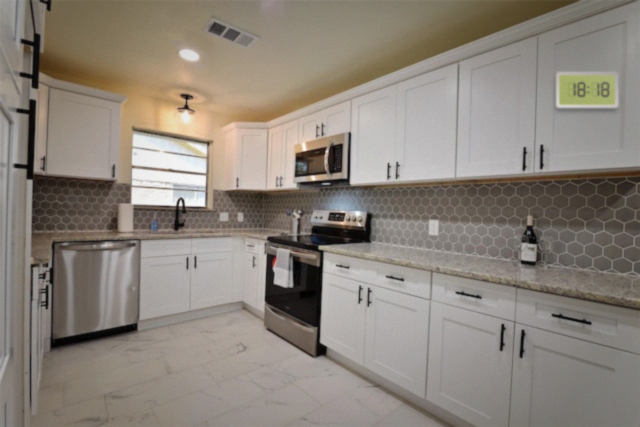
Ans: 18:18
